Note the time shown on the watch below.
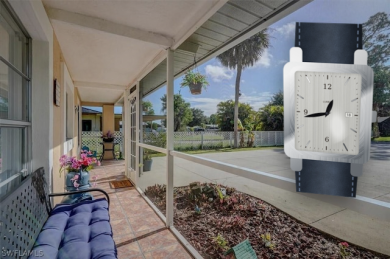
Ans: 12:43
